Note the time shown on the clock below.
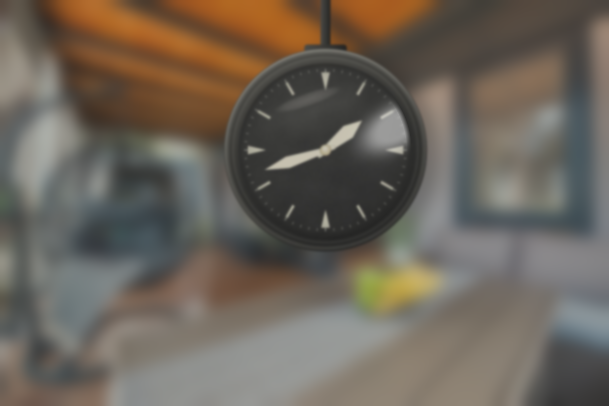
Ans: 1:42
